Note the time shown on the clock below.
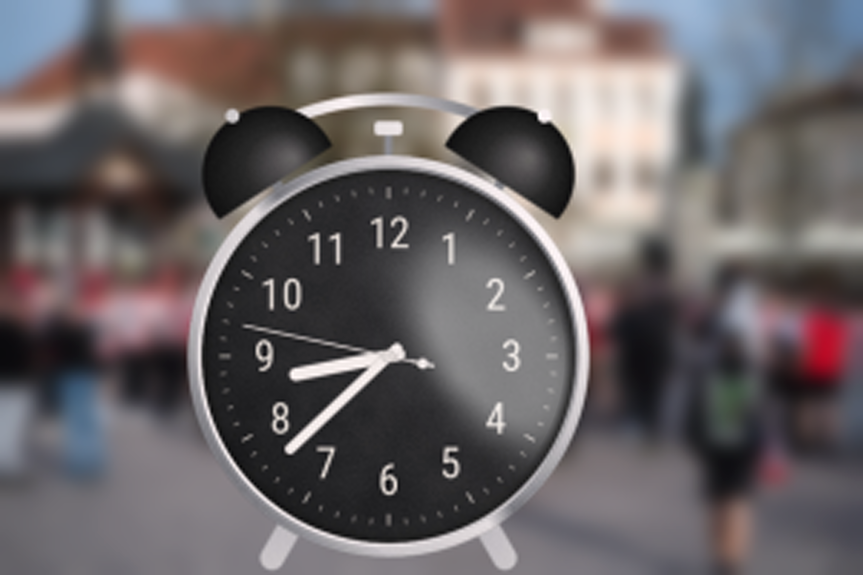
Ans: 8:37:47
